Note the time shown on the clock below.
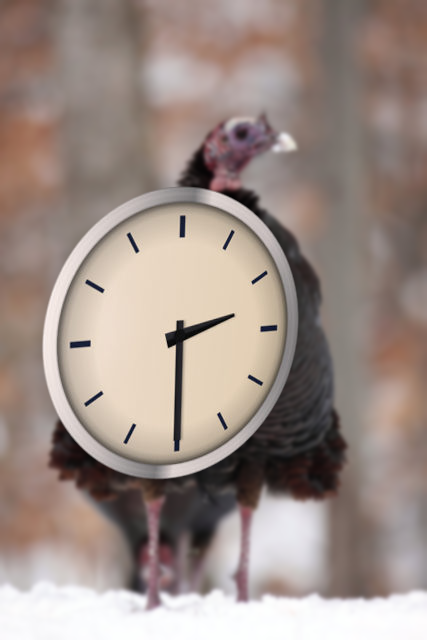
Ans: 2:30
